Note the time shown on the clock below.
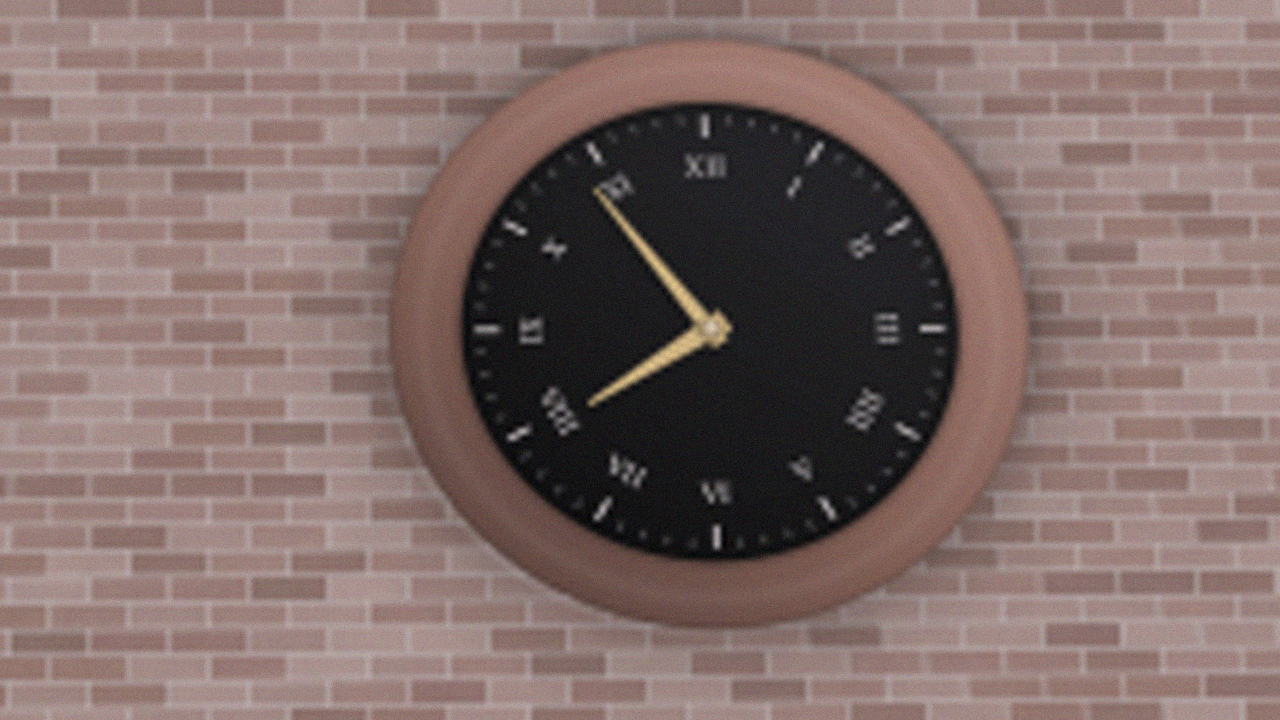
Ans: 7:54
